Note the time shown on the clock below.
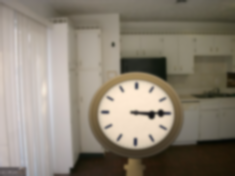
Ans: 3:15
